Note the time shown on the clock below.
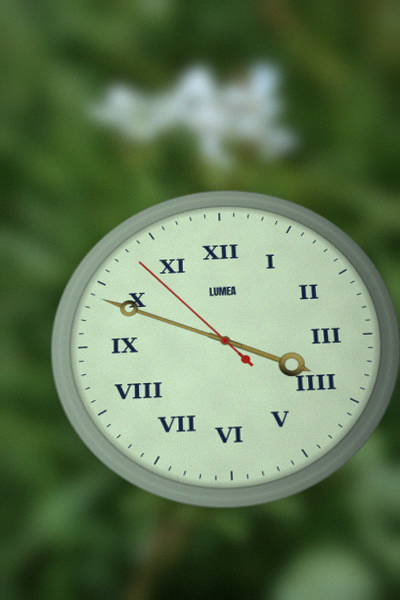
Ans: 3:48:53
